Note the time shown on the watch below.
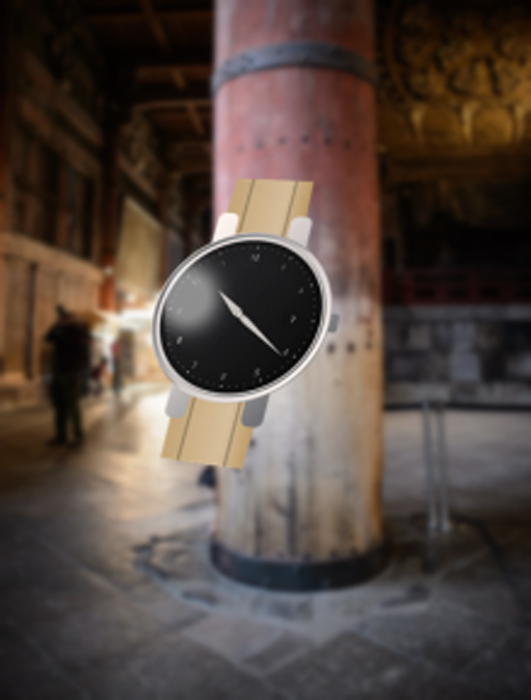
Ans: 10:21
